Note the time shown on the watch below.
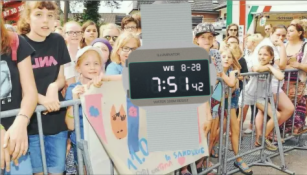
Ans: 7:51:42
